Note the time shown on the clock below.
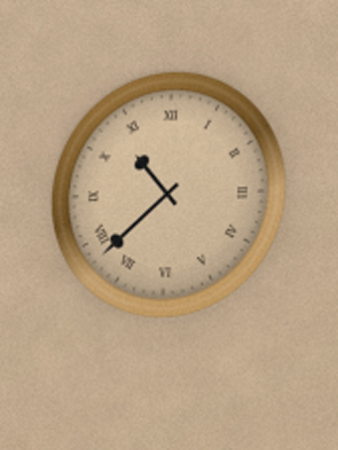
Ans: 10:38
